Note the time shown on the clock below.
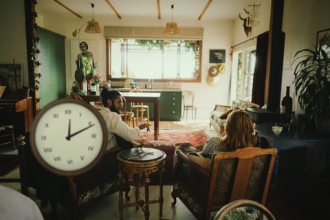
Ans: 12:11
